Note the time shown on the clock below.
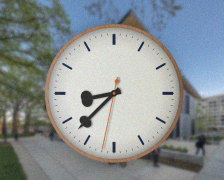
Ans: 8:37:32
